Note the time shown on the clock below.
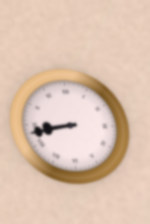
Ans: 8:43
